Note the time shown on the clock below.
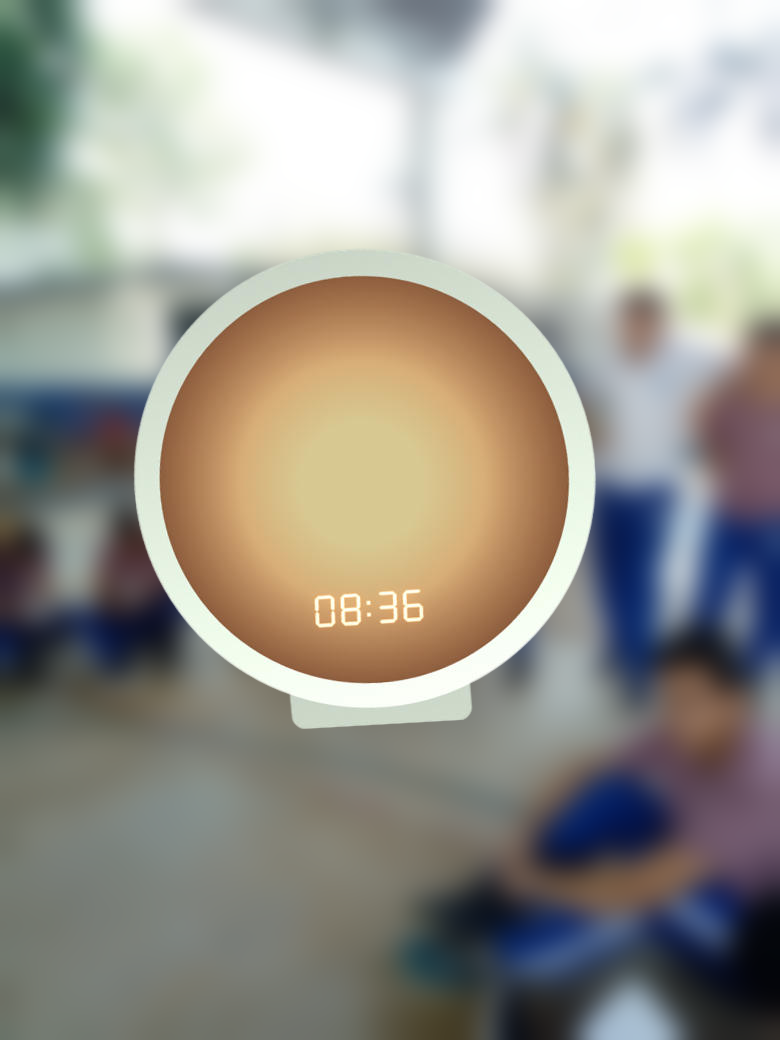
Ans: 8:36
